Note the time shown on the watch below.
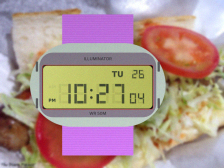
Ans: 10:27:04
